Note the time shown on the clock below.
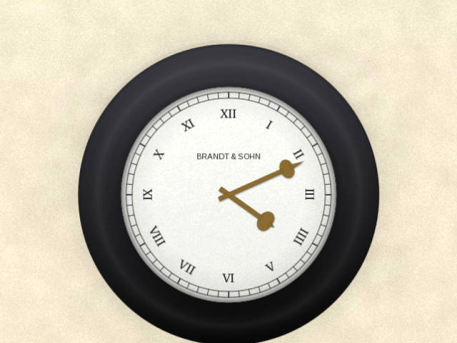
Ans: 4:11
